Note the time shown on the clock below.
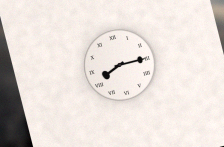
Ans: 8:15
